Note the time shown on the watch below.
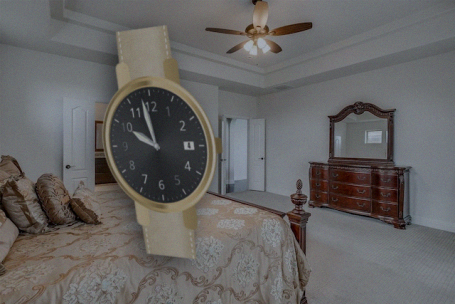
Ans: 9:58
